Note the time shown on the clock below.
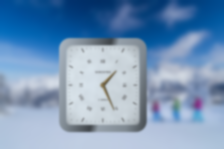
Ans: 1:26
